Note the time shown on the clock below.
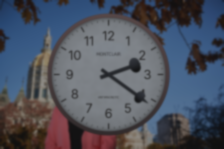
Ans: 2:21
